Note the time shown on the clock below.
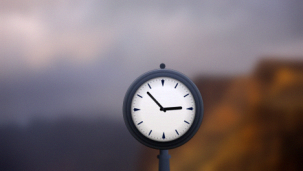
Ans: 2:53
